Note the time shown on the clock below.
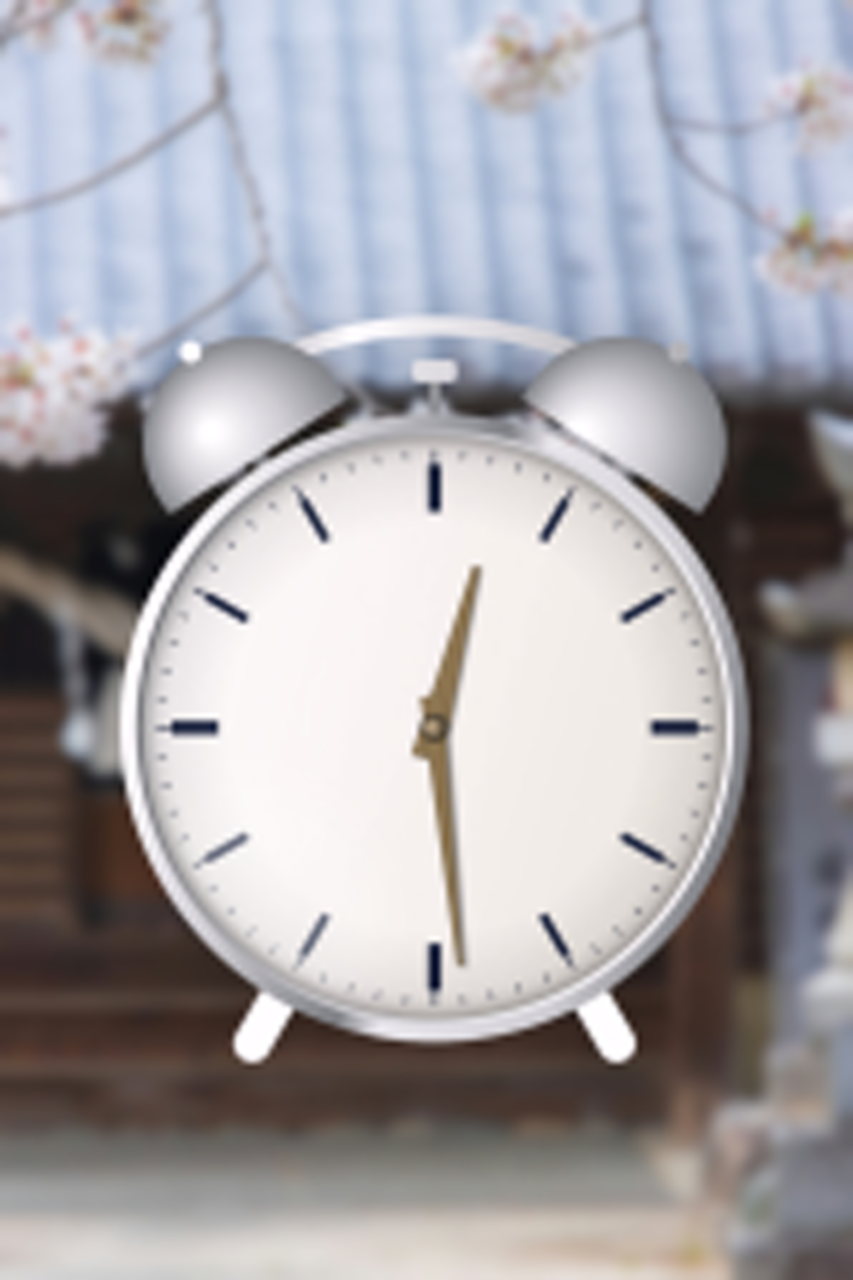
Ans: 12:29
